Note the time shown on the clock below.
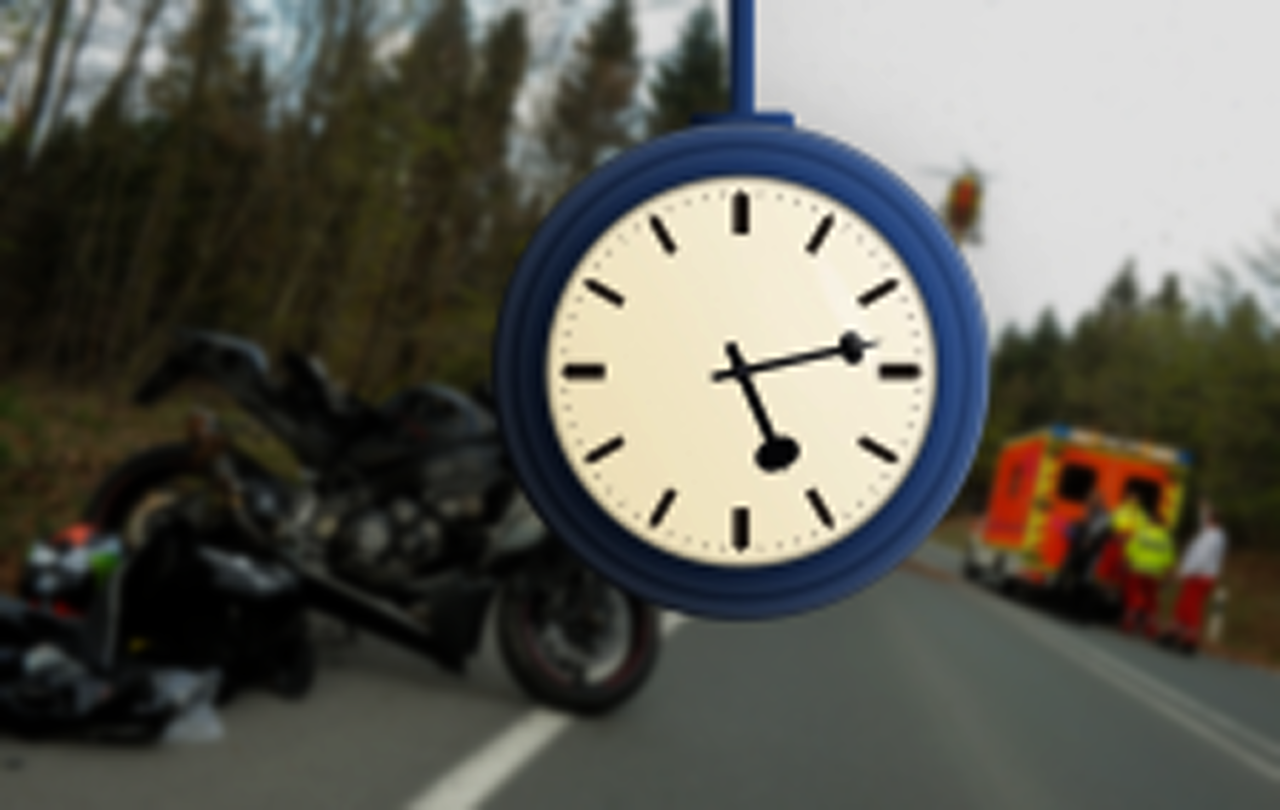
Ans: 5:13
